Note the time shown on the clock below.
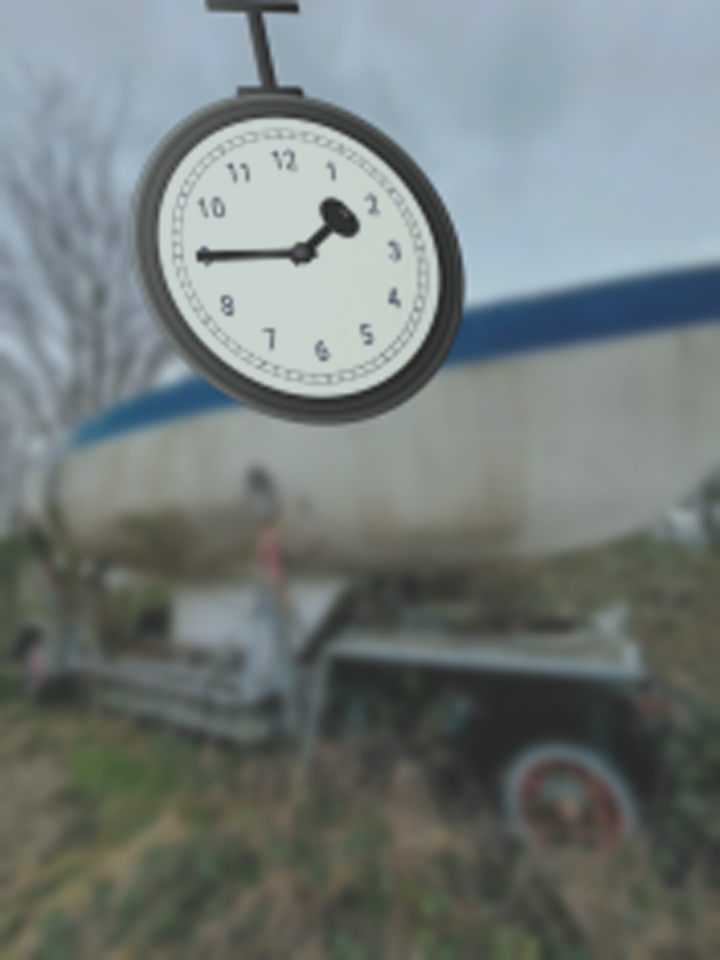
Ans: 1:45
